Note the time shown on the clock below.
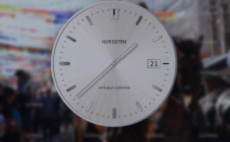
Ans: 1:38
